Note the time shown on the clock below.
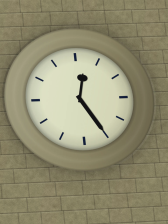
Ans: 12:25
